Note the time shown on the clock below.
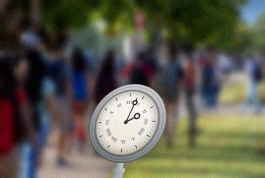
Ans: 2:03
